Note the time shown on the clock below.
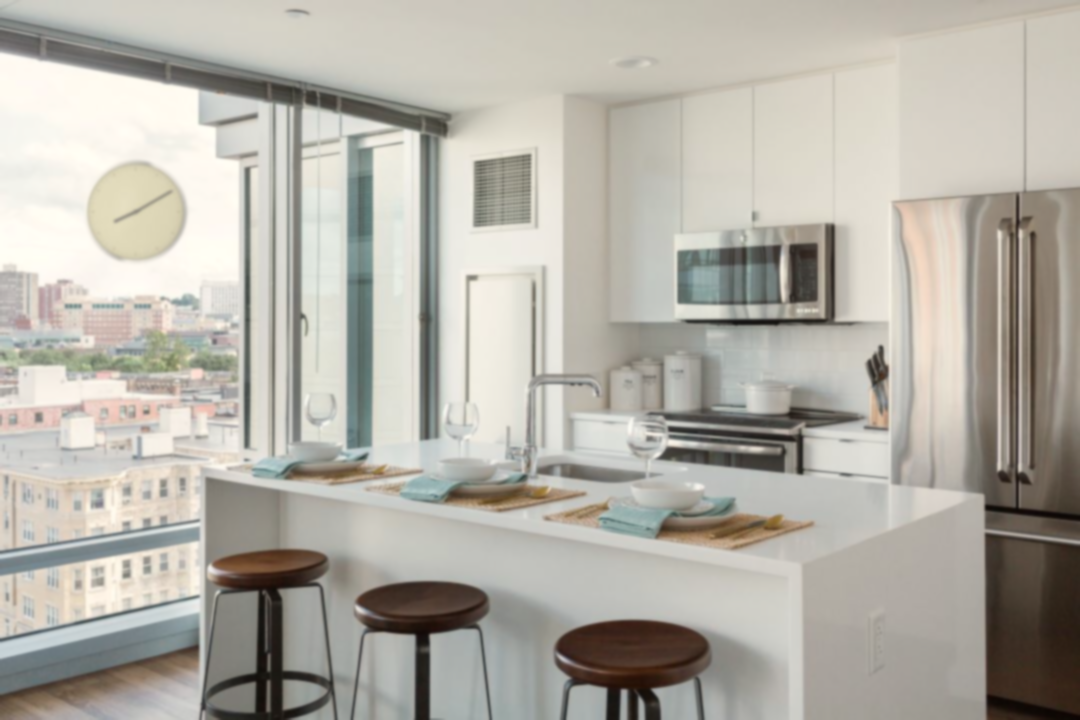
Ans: 8:10
